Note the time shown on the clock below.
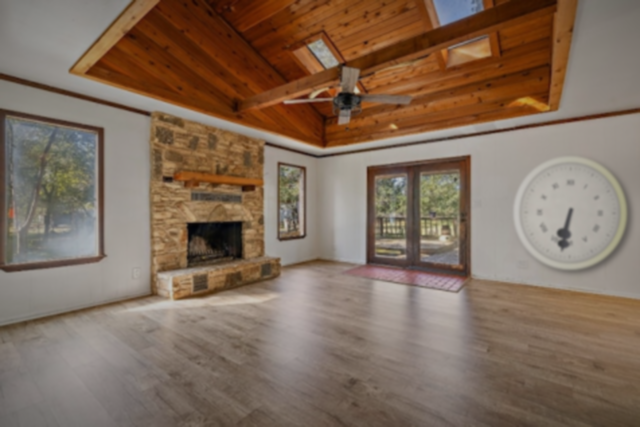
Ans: 6:32
